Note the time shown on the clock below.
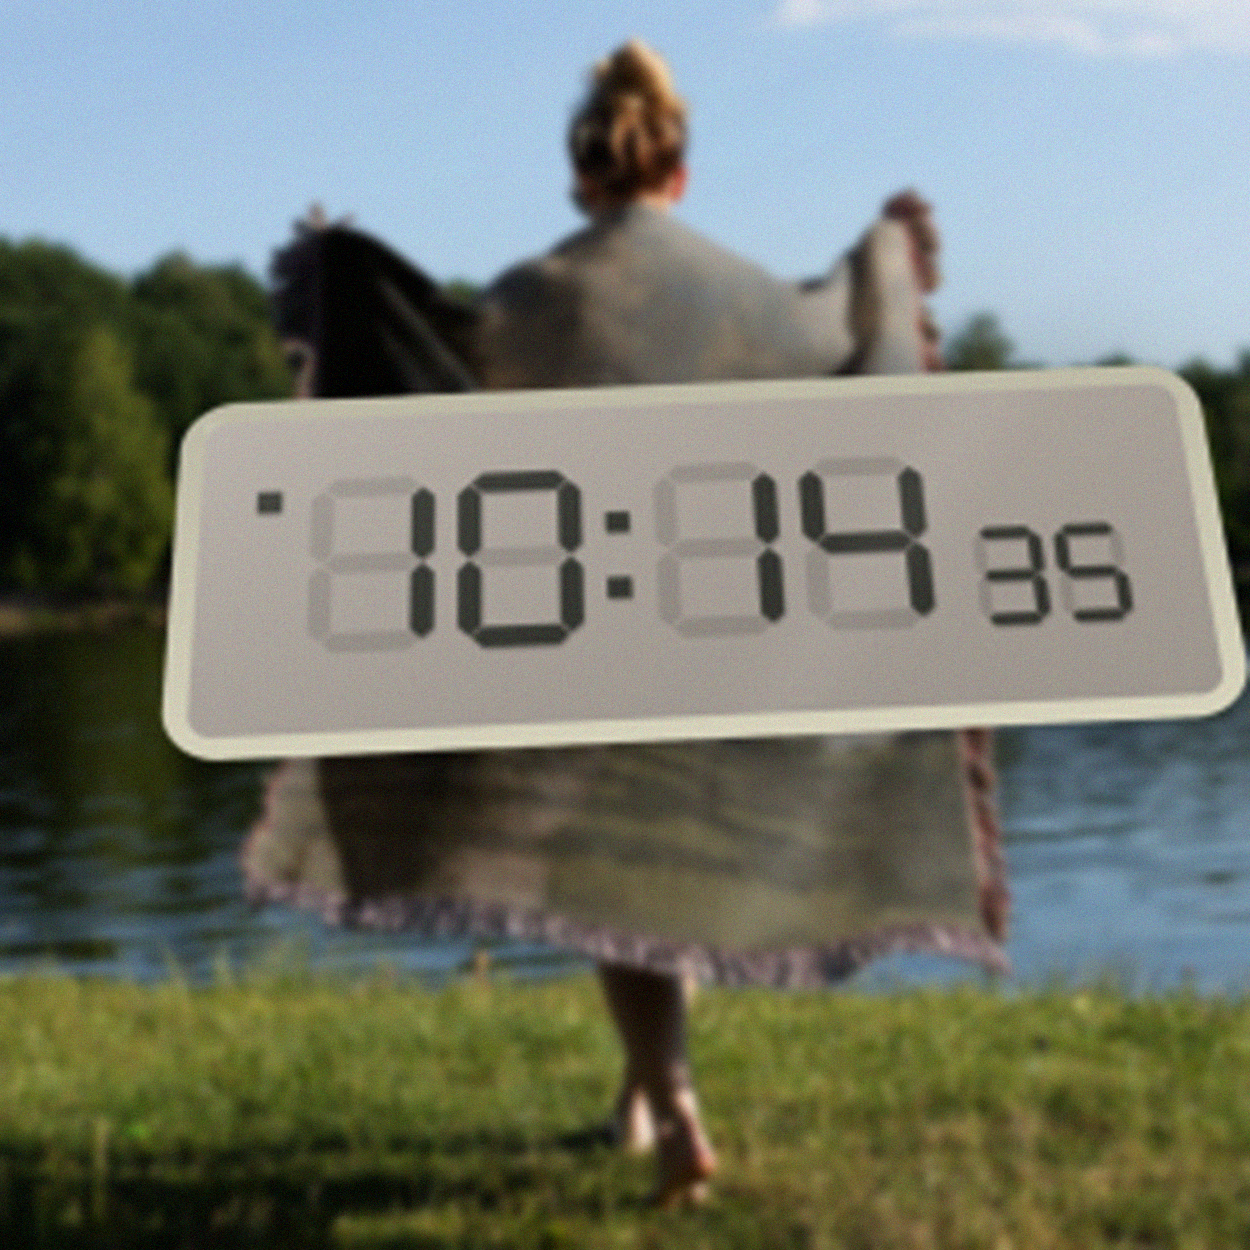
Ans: 10:14:35
